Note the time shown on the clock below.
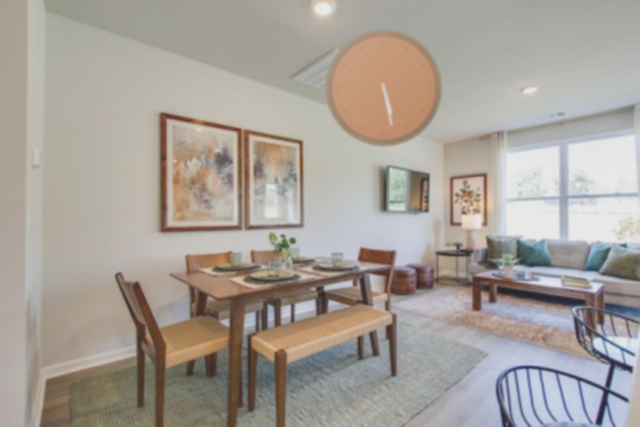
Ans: 5:28
